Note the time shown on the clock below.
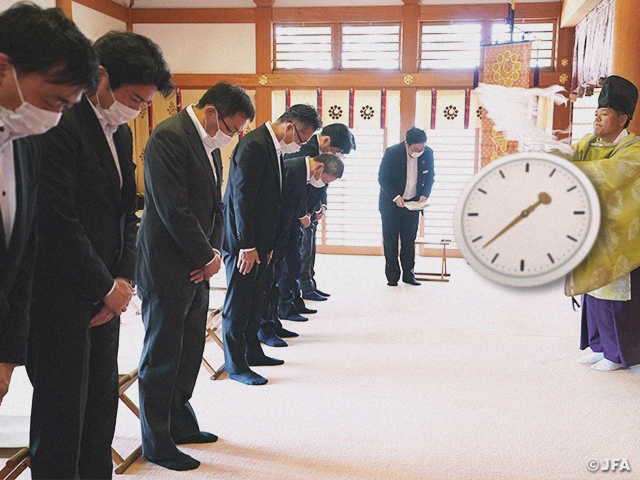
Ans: 1:38
